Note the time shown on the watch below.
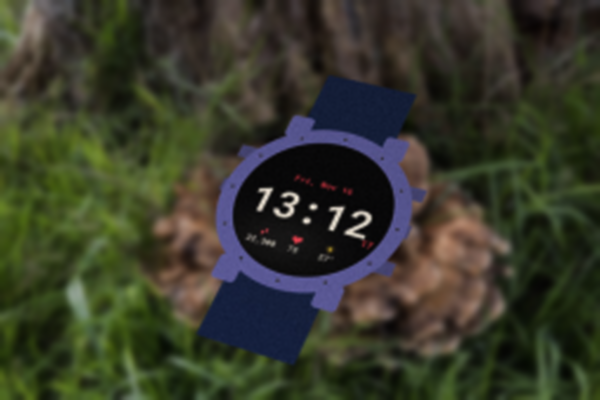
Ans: 13:12
